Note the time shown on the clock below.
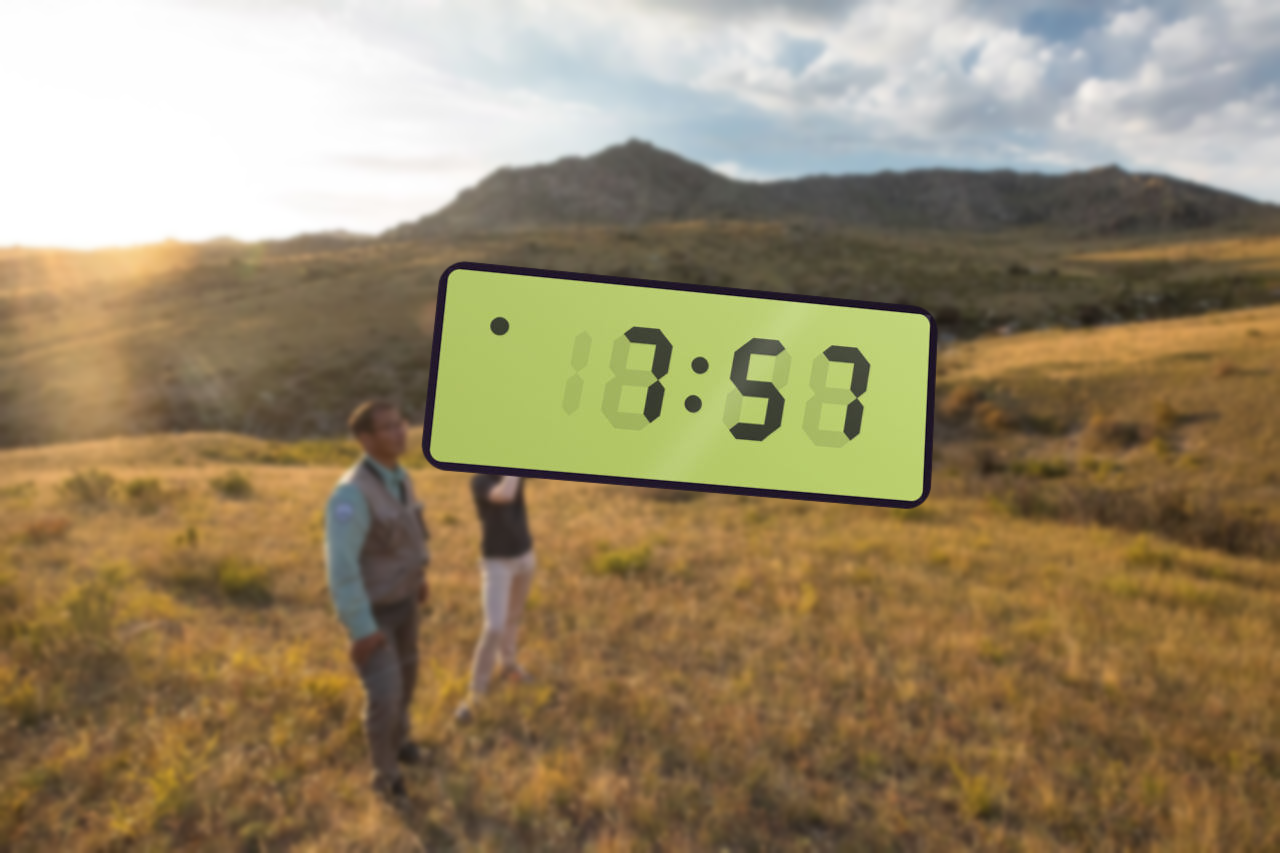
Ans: 7:57
